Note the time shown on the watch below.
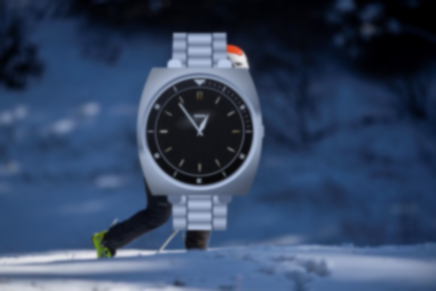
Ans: 12:54
